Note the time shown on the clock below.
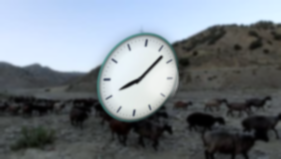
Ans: 8:07
